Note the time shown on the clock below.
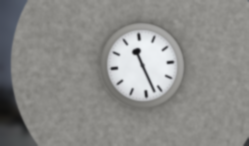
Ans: 11:27
